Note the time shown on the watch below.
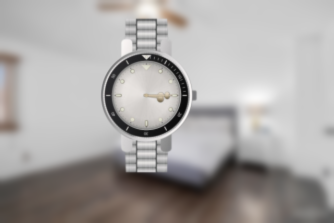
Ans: 3:15
